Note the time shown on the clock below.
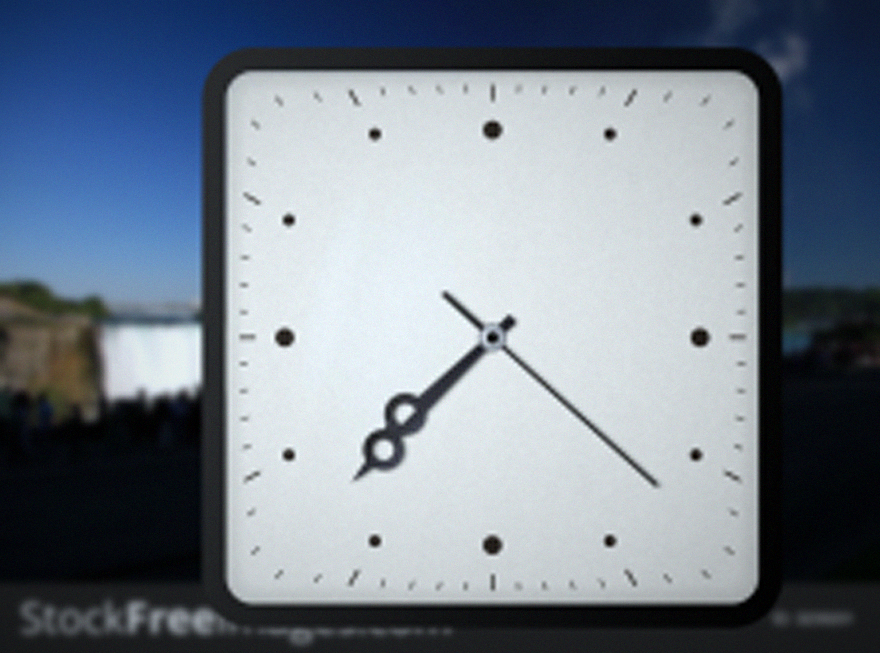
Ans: 7:37:22
